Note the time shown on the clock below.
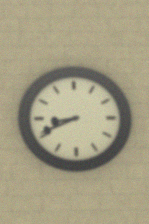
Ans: 8:41
